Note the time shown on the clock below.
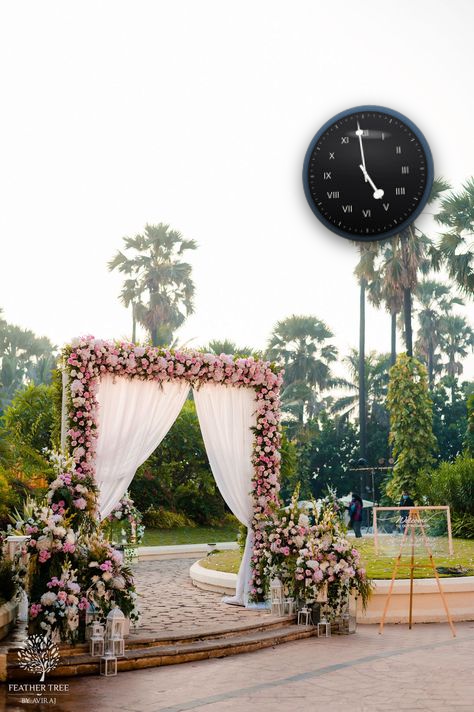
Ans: 4:59
